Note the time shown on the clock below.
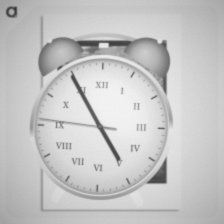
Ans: 4:54:46
